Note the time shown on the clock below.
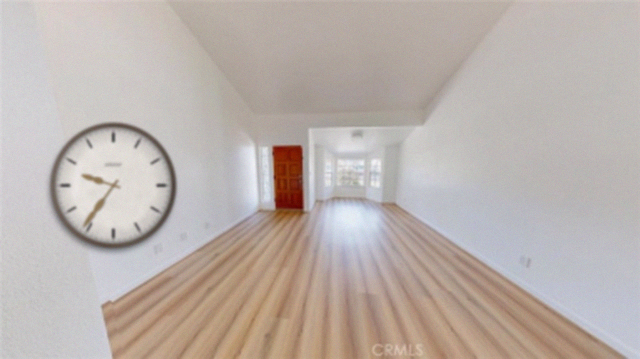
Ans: 9:36
